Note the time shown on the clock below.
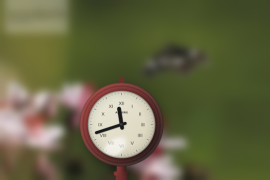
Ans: 11:42
